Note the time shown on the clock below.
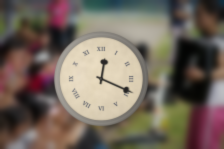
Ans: 12:19
